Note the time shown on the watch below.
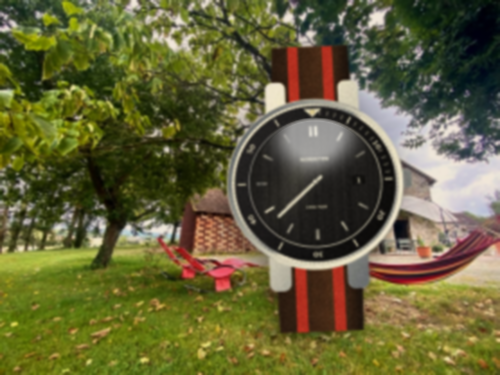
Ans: 7:38
